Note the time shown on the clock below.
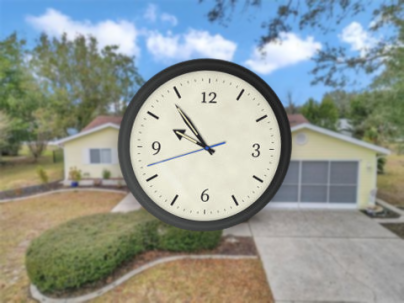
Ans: 9:53:42
